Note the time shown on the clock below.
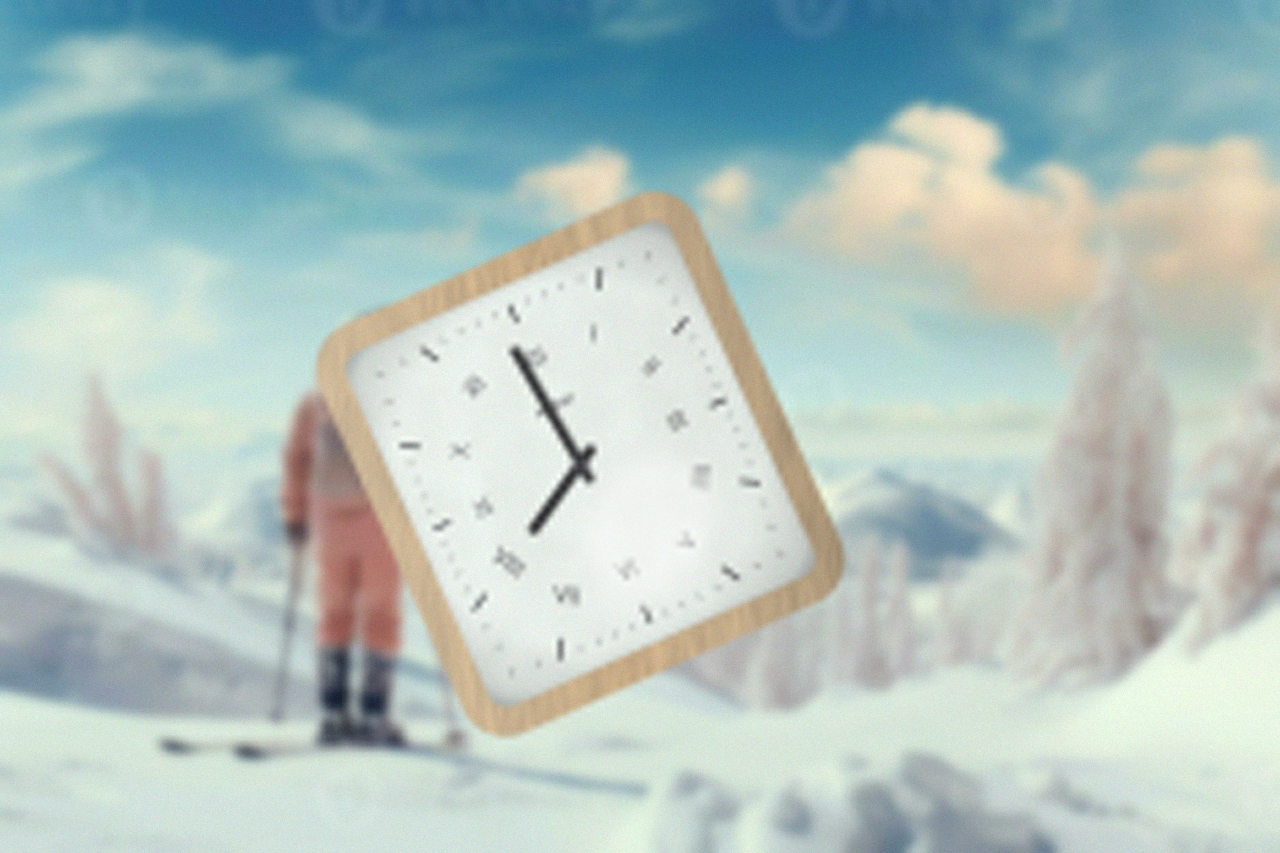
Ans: 7:59
